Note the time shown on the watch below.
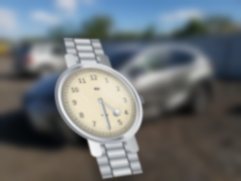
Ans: 4:30
